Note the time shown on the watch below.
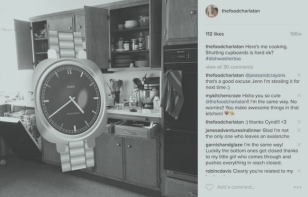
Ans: 4:40
